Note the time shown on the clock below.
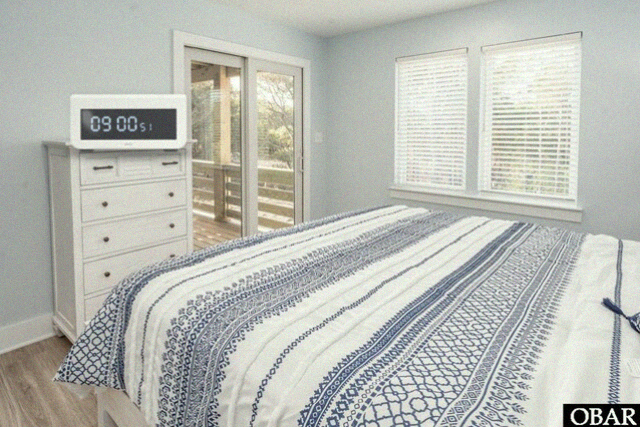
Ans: 9:00:51
